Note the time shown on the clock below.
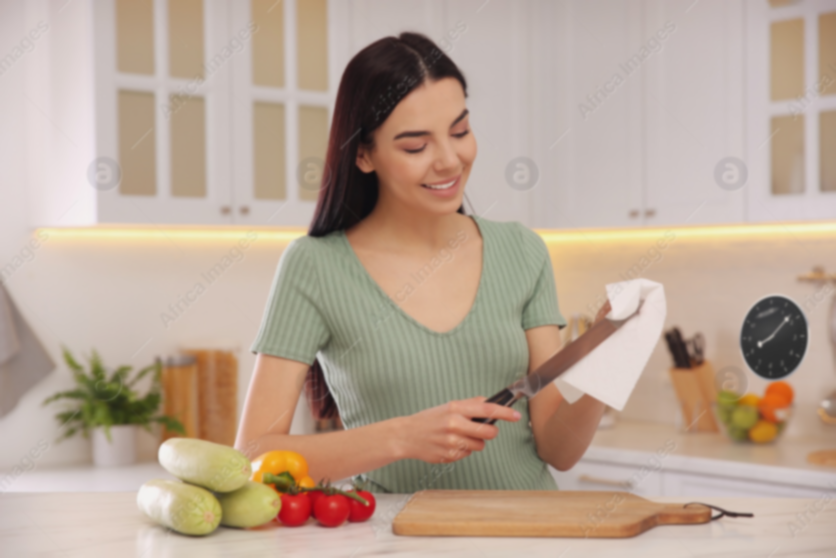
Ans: 8:08
